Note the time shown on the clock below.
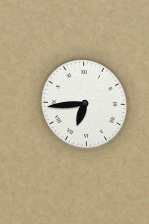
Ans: 6:44
